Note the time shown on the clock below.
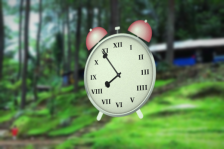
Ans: 7:54
